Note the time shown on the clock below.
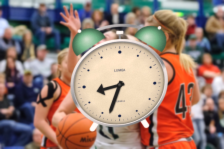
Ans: 8:33
